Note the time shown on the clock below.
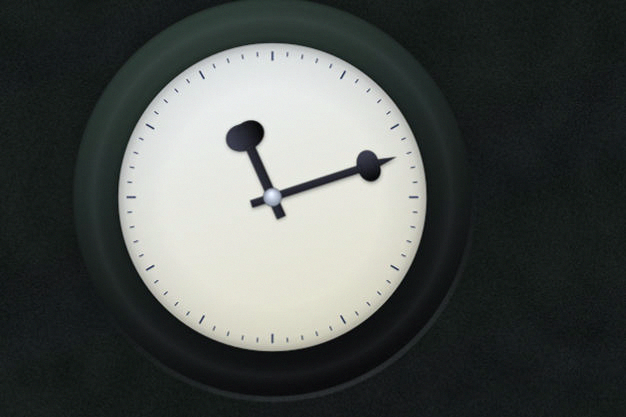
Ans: 11:12
